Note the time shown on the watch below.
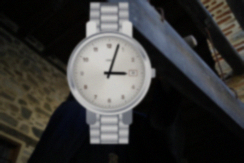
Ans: 3:03
